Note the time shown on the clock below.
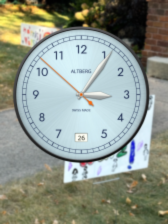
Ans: 3:05:52
